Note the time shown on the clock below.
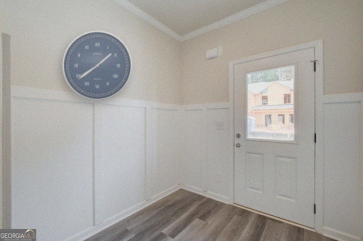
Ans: 1:39
